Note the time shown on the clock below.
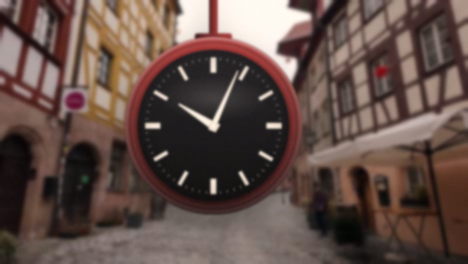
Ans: 10:04
